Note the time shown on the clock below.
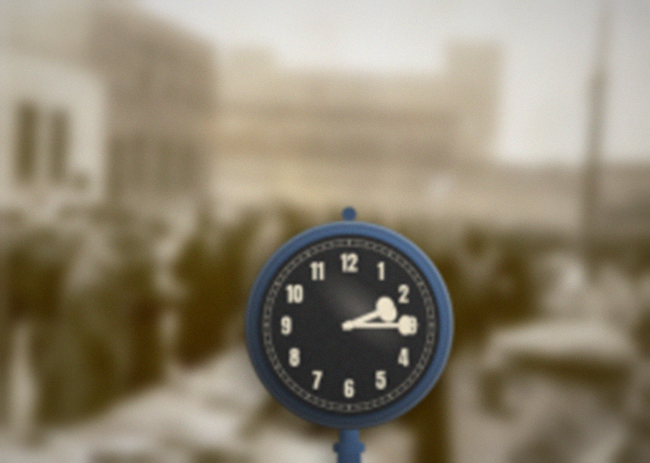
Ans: 2:15
